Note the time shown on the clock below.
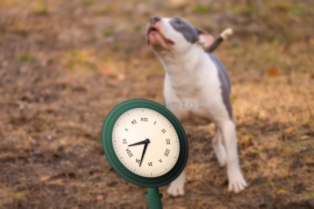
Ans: 8:34
